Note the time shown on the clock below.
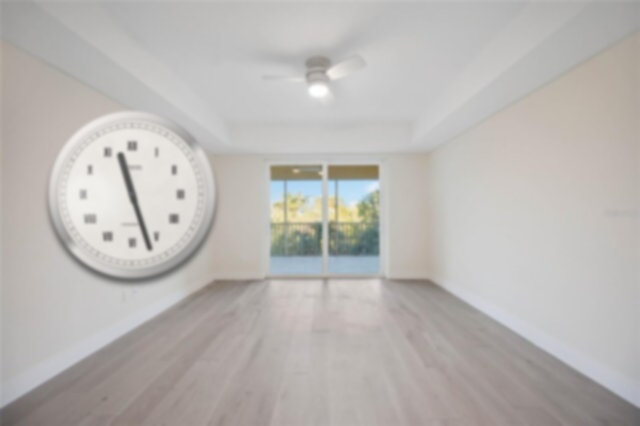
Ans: 11:27
